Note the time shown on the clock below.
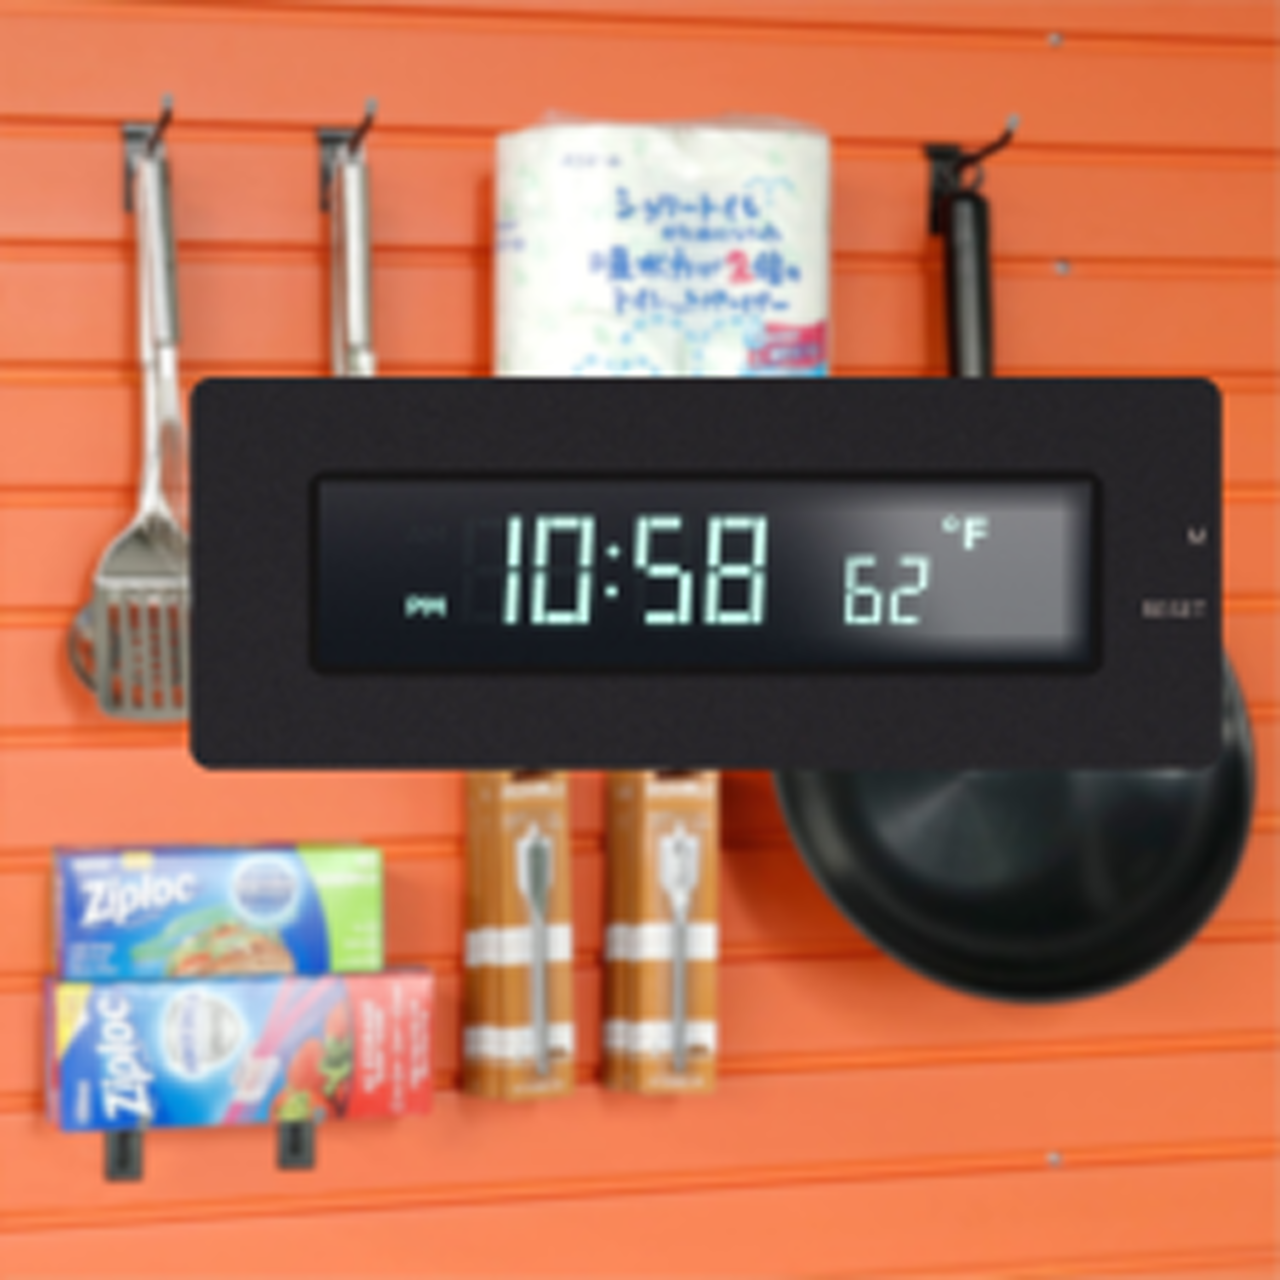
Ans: 10:58
